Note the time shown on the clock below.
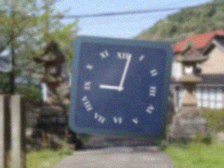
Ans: 9:02
